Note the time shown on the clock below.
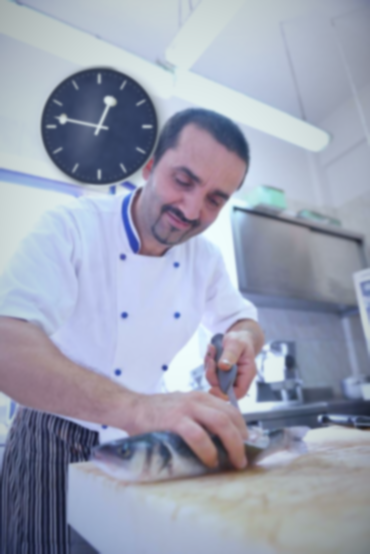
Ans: 12:47
